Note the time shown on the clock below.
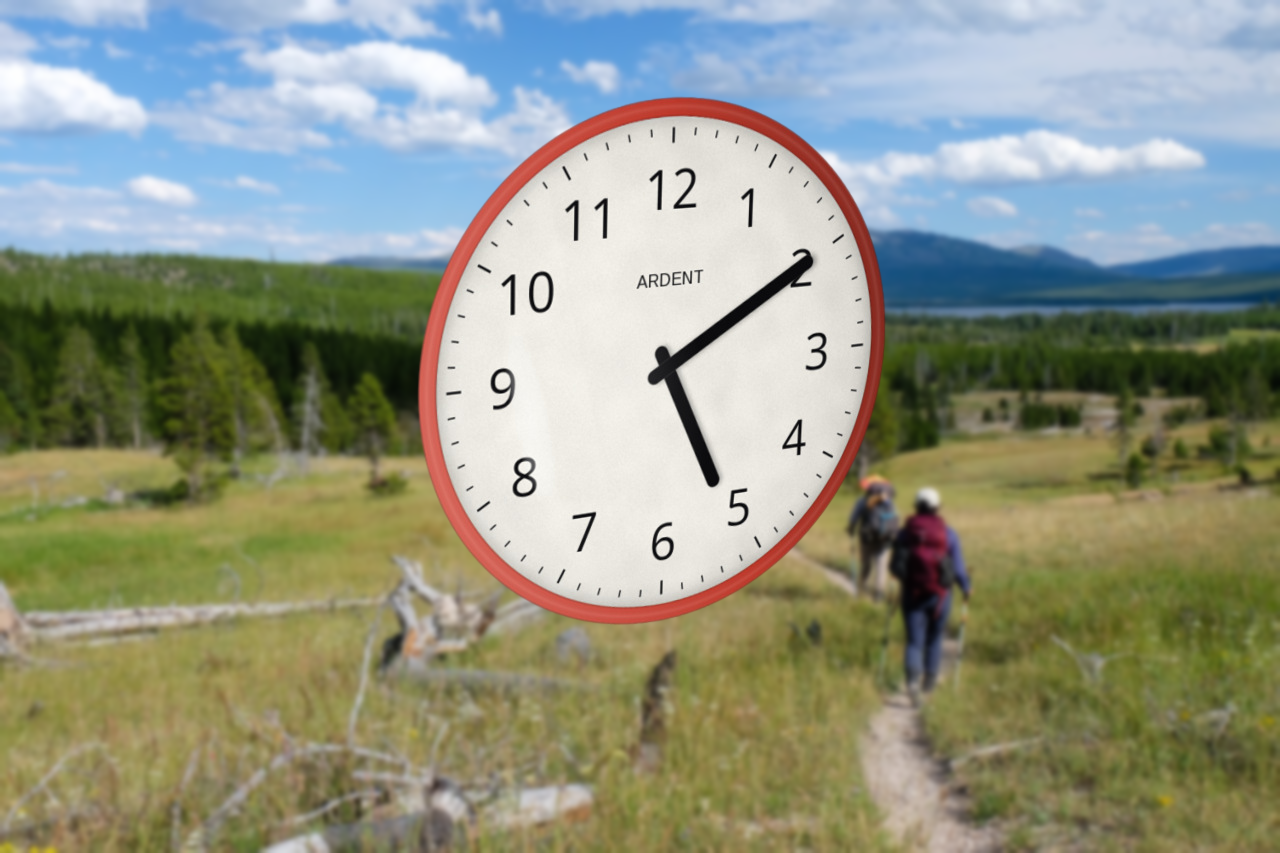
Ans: 5:10
